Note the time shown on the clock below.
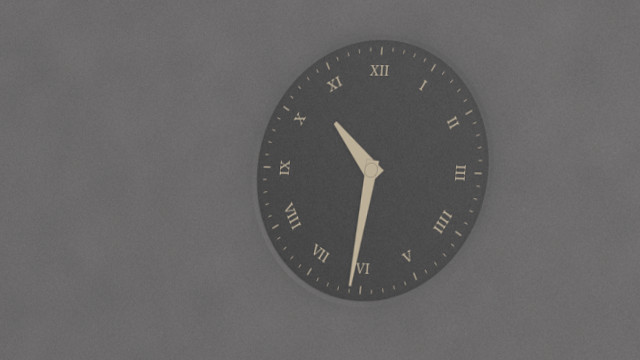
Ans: 10:31
